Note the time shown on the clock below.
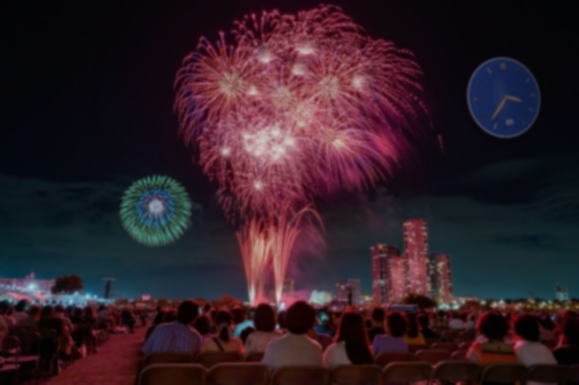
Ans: 3:37
